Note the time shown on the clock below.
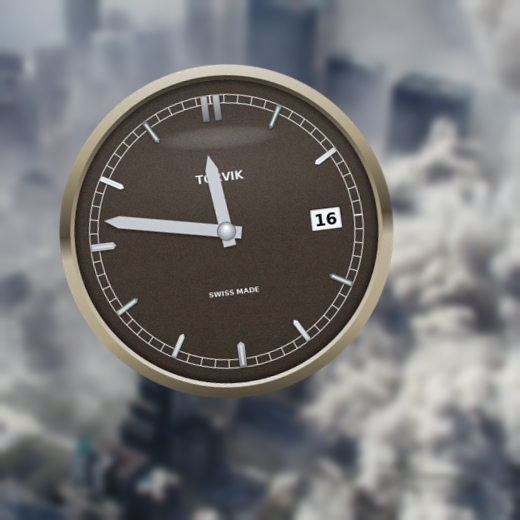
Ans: 11:47
